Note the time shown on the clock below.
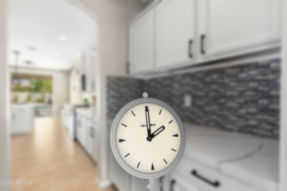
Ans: 2:00
